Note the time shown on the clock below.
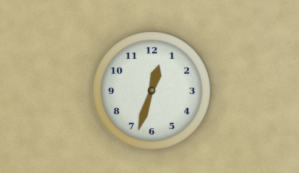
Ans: 12:33
